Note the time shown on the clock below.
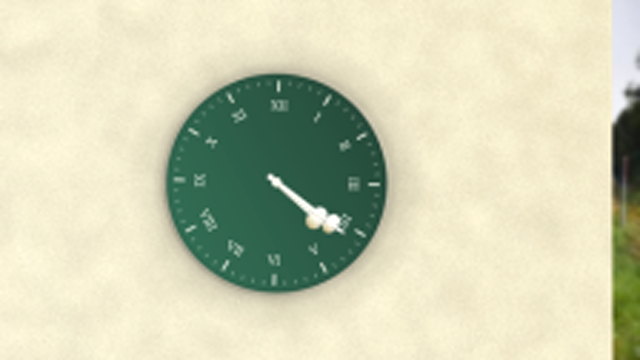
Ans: 4:21
